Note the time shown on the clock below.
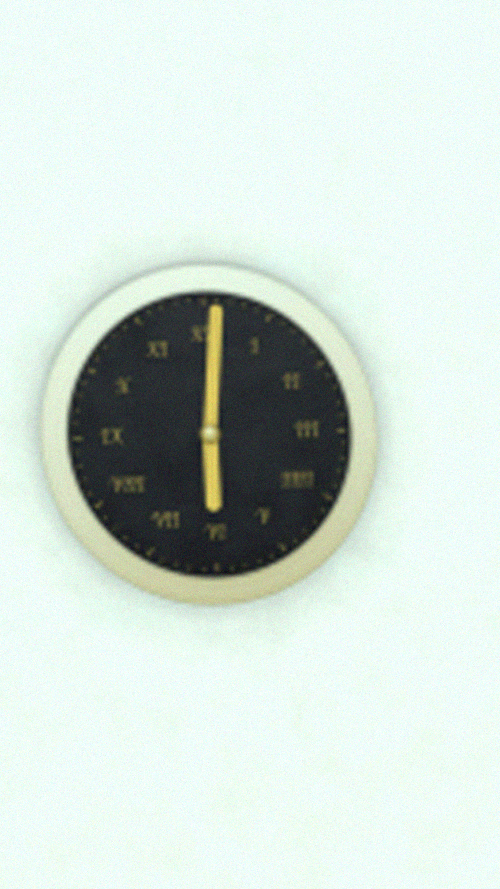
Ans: 6:01
